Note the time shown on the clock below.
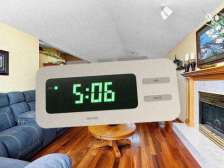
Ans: 5:06
